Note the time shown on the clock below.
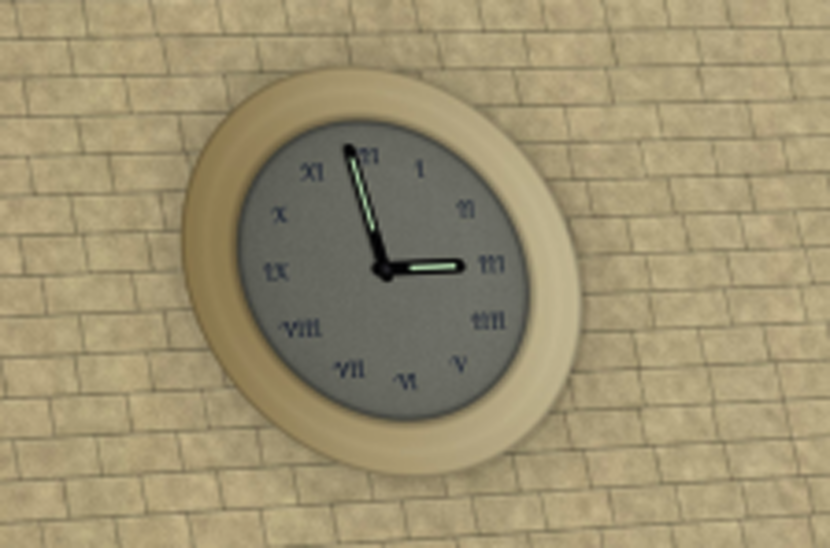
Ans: 2:59
